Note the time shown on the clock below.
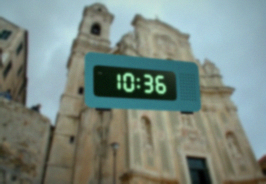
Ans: 10:36
